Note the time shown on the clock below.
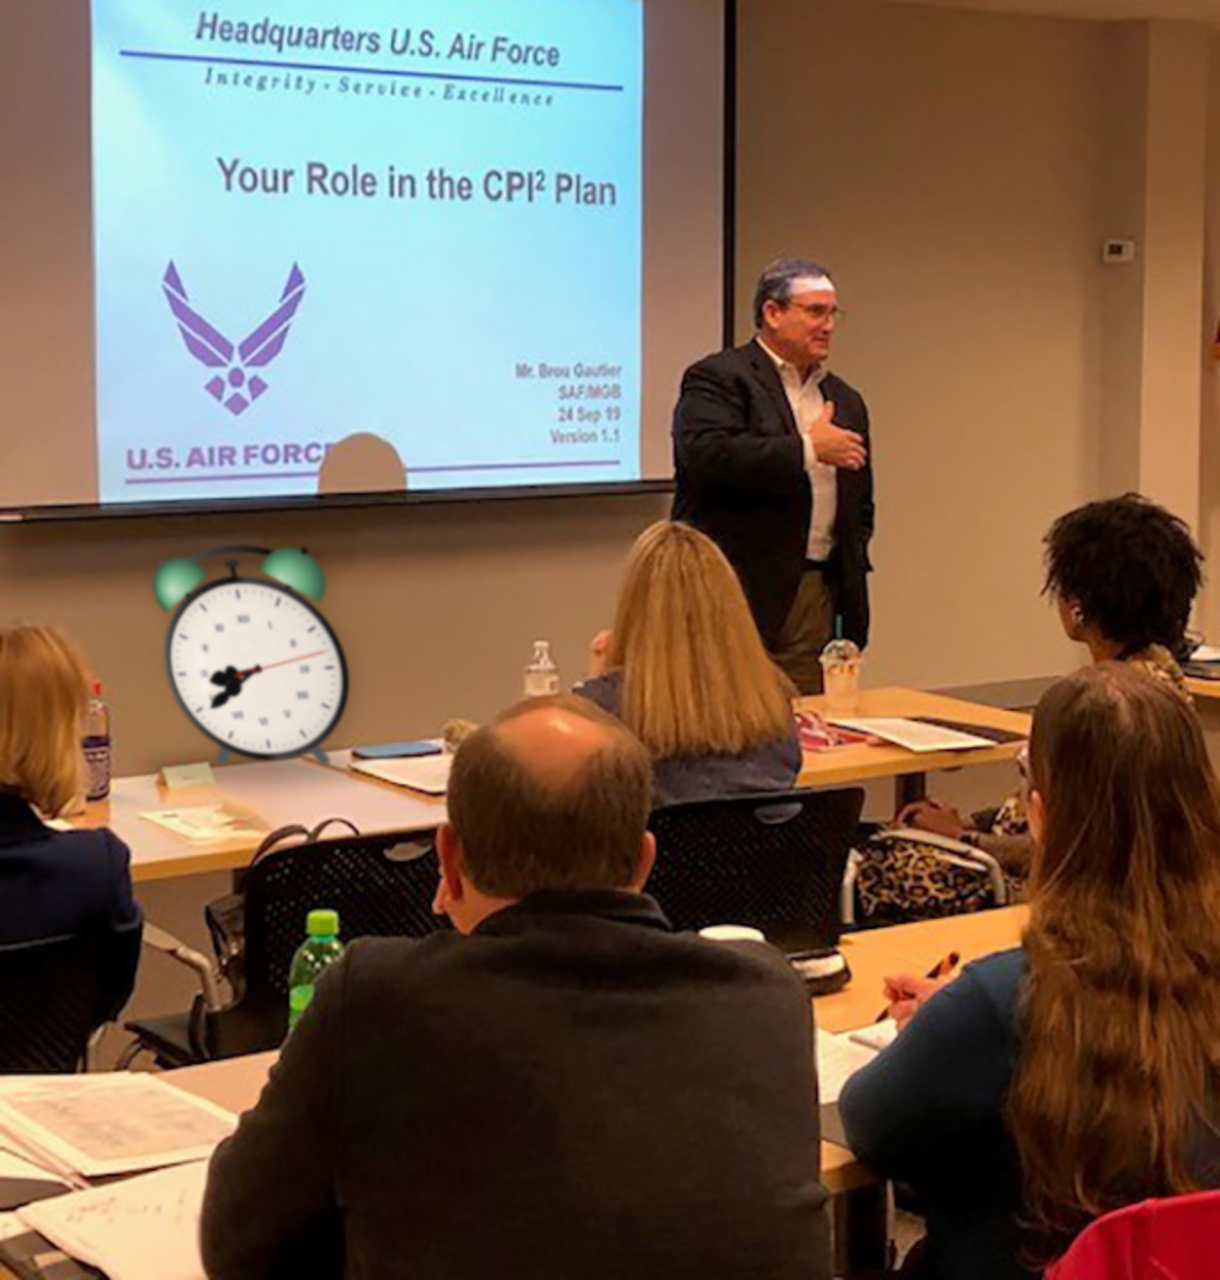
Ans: 8:39:13
